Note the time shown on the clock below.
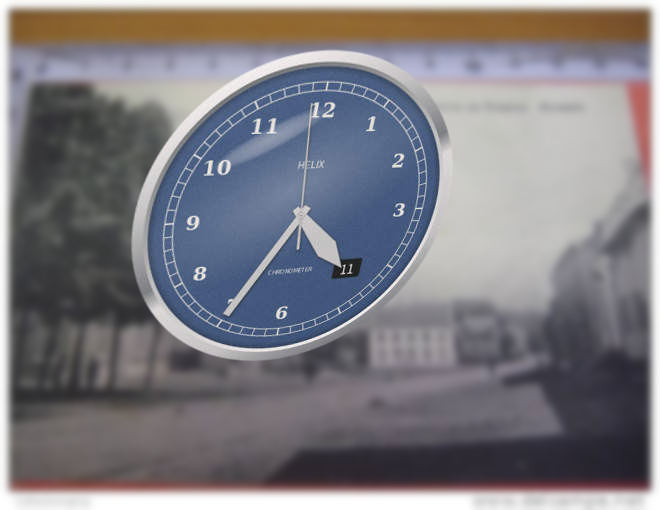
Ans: 4:34:59
